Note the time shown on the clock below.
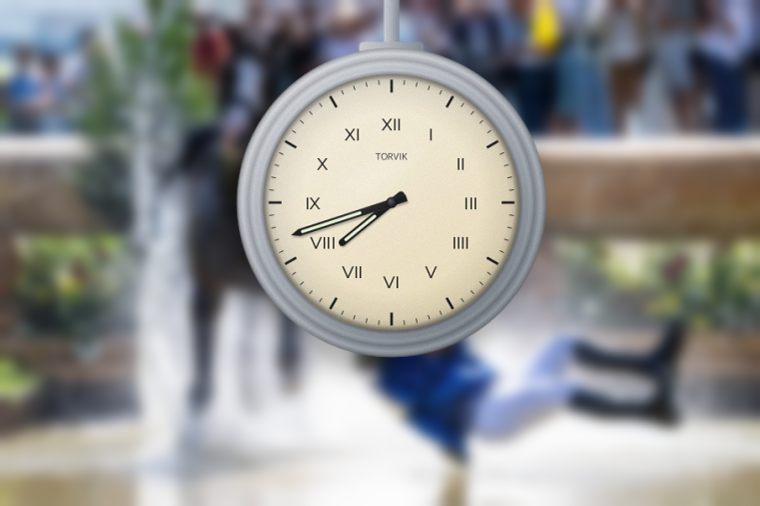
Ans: 7:42
